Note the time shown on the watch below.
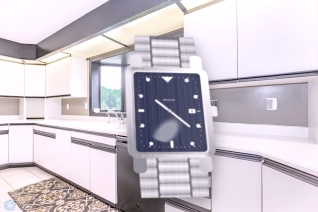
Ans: 10:22
